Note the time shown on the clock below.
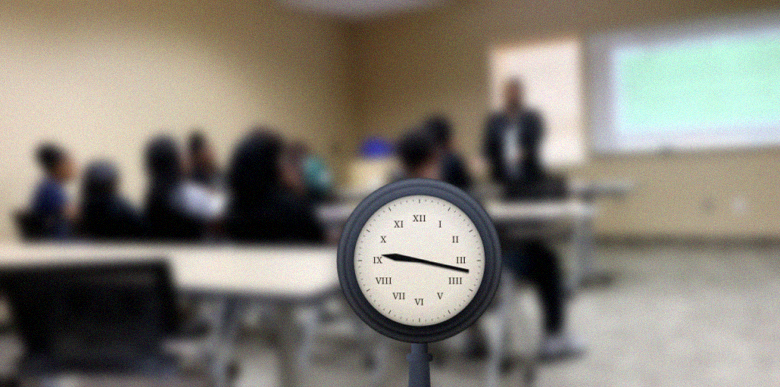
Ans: 9:17
